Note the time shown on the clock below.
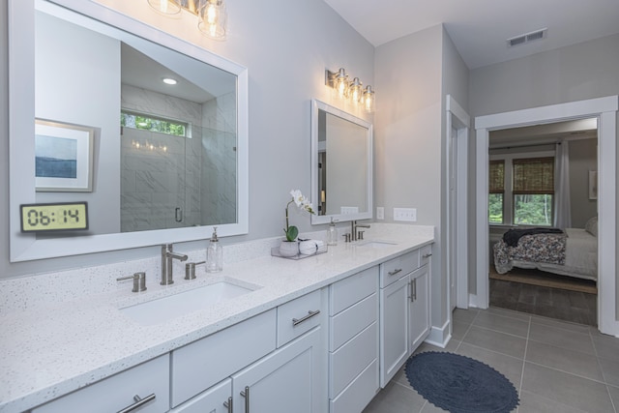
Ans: 6:14
